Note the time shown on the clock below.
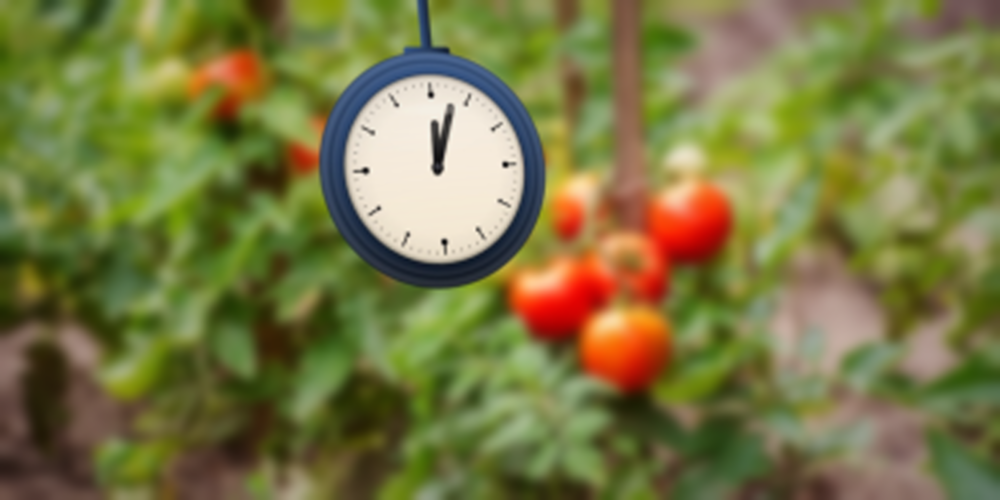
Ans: 12:03
